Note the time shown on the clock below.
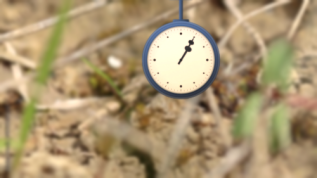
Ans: 1:05
